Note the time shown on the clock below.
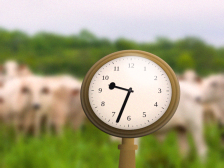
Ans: 9:33
